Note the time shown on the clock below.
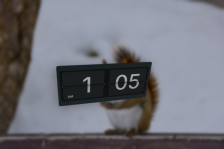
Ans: 1:05
